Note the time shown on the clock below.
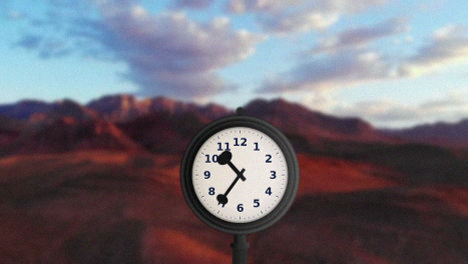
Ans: 10:36
